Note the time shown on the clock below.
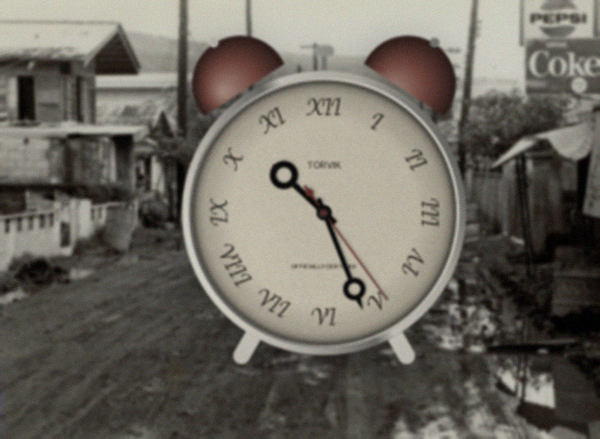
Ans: 10:26:24
